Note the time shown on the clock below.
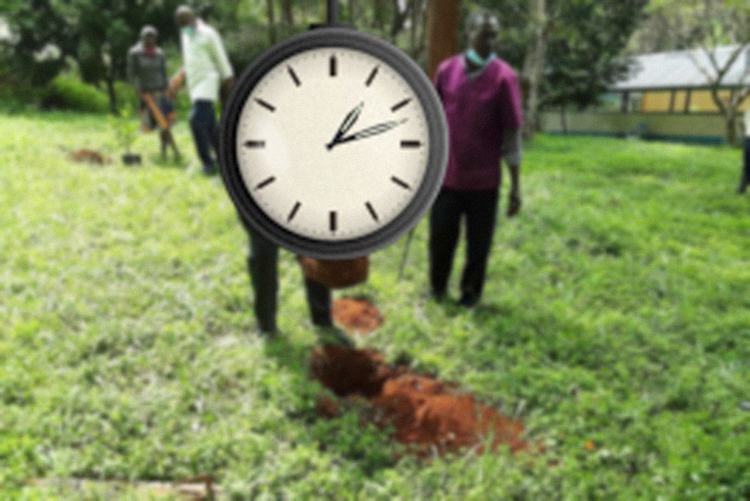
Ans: 1:12
